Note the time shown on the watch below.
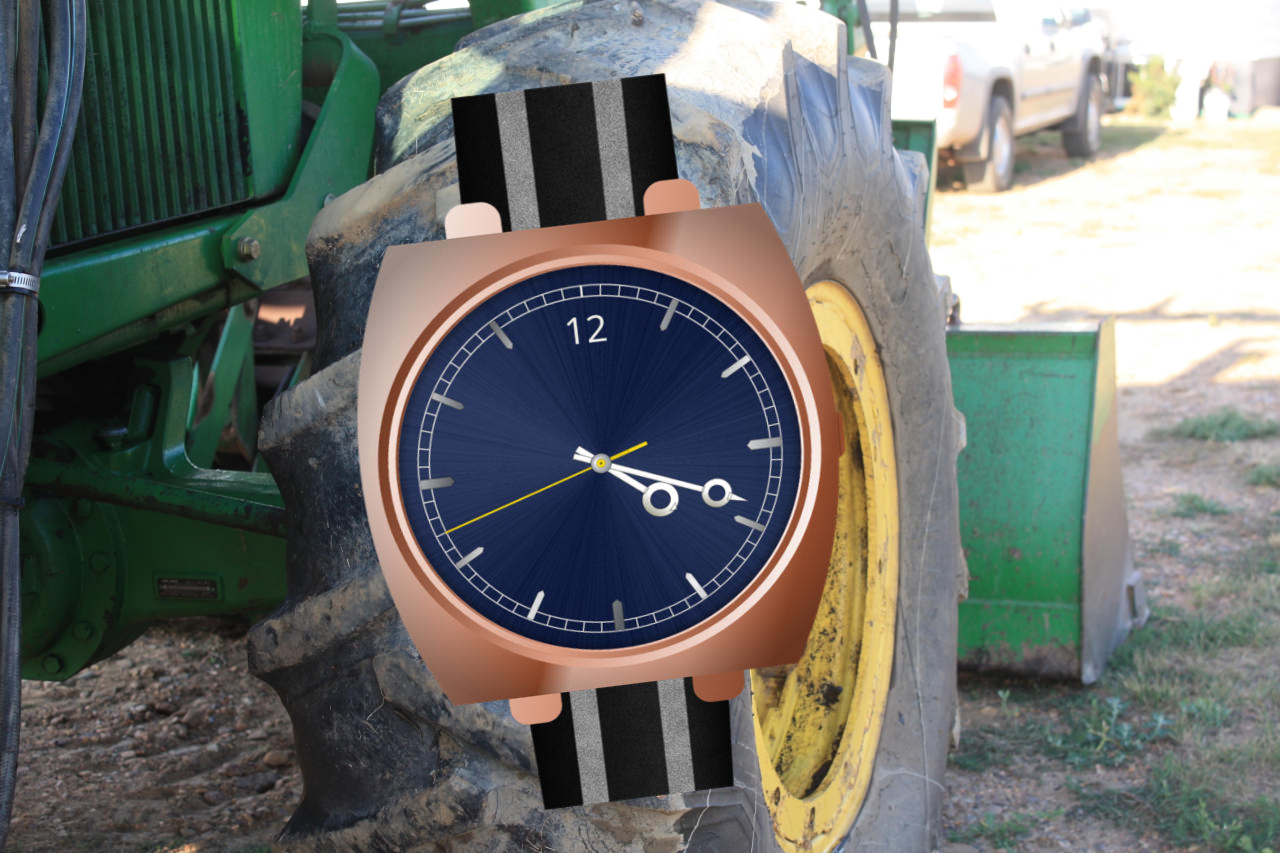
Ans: 4:18:42
